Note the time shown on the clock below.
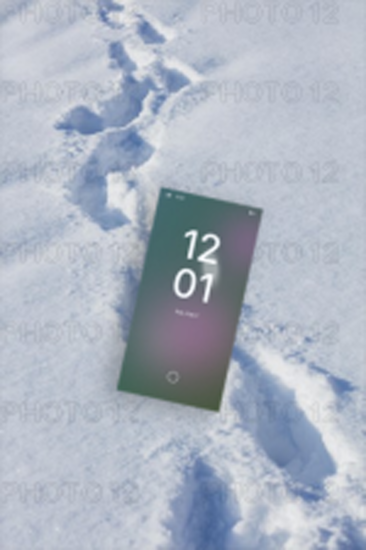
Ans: 12:01
